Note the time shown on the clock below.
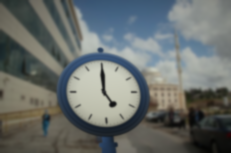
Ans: 5:00
